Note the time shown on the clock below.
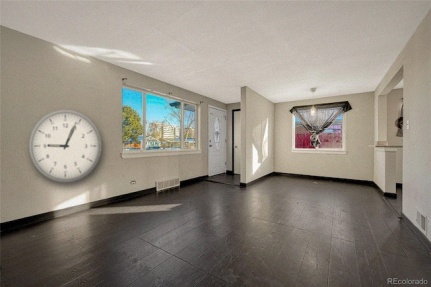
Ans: 9:04
